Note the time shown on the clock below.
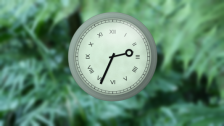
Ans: 2:34
